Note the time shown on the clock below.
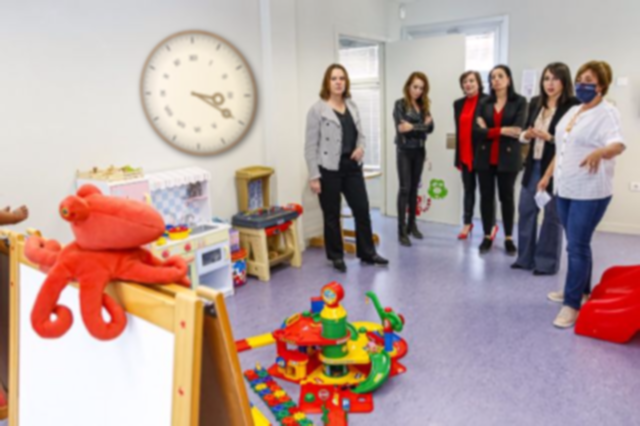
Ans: 3:20
